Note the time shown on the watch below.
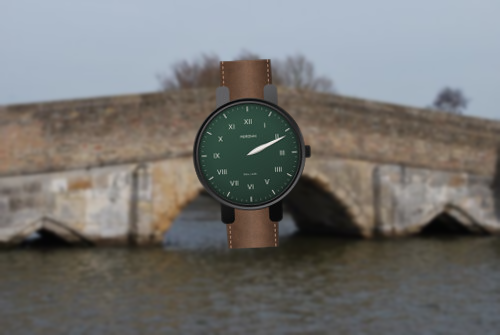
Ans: 2:11
